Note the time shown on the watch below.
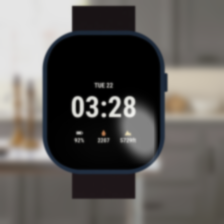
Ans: 3:28
